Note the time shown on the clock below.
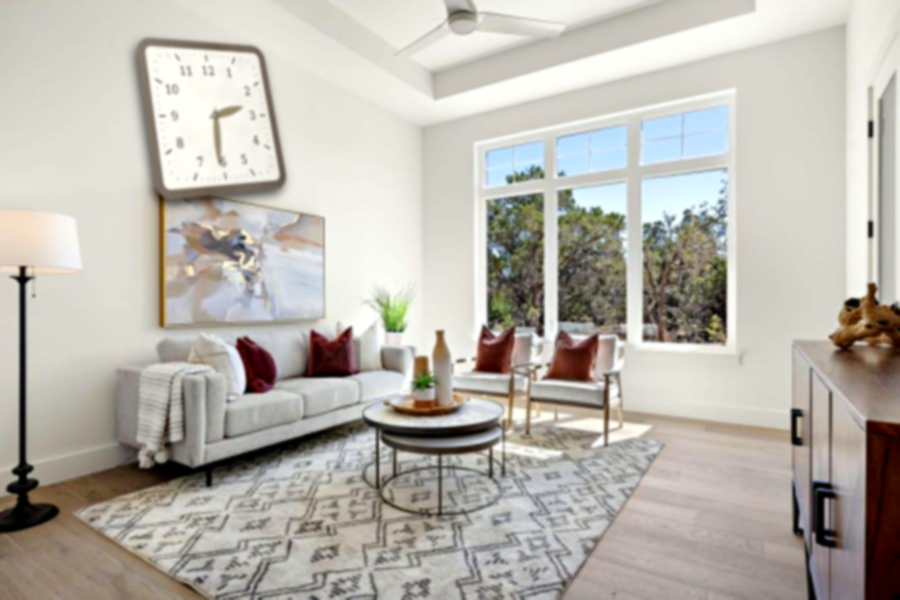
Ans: 2:31
